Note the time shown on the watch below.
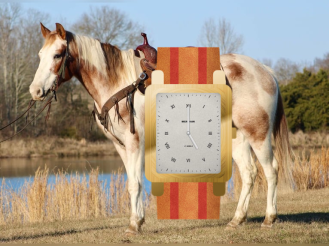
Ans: 5:00
